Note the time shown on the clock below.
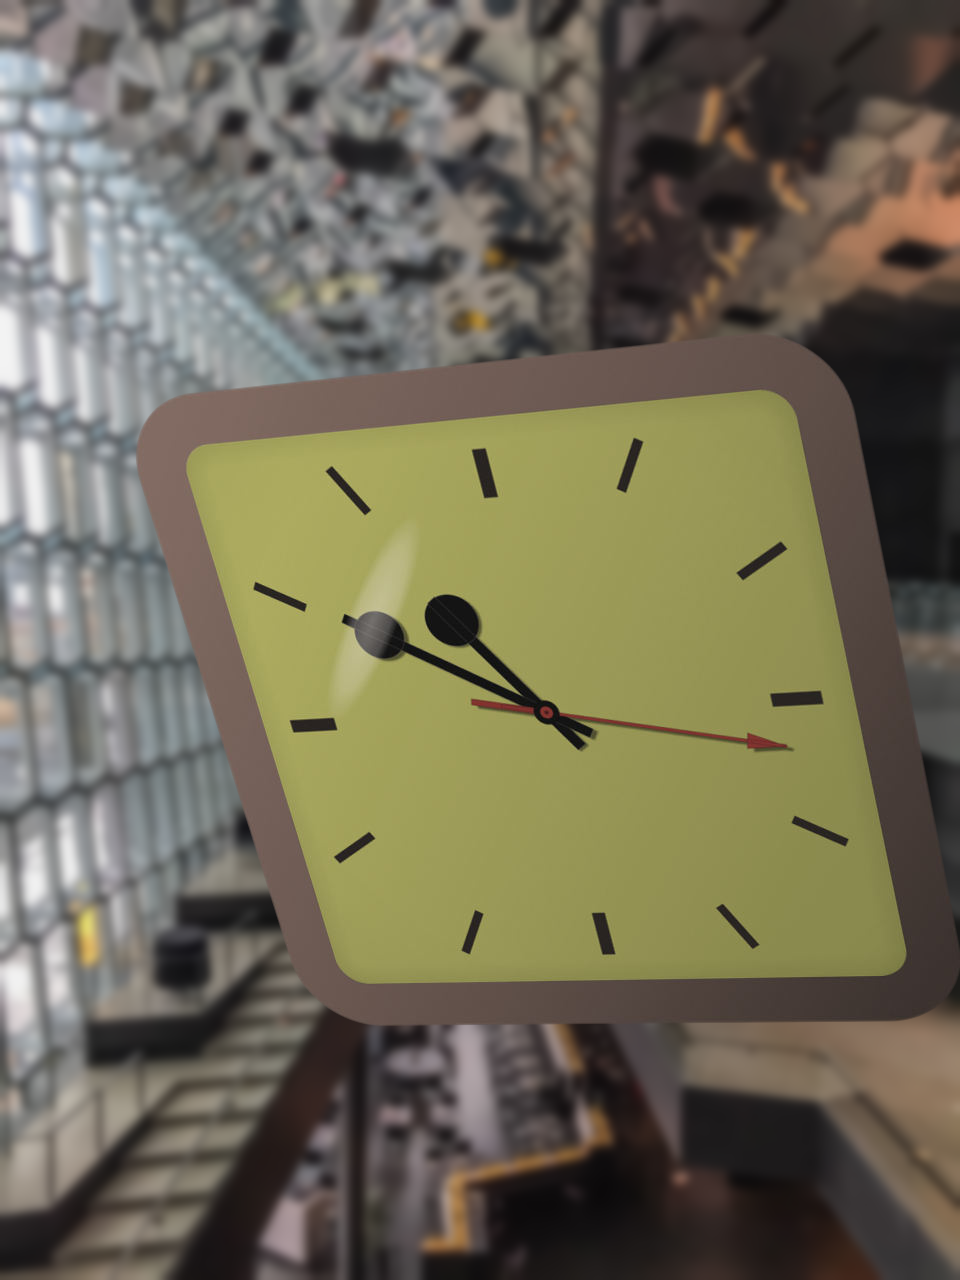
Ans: 10:50:17
